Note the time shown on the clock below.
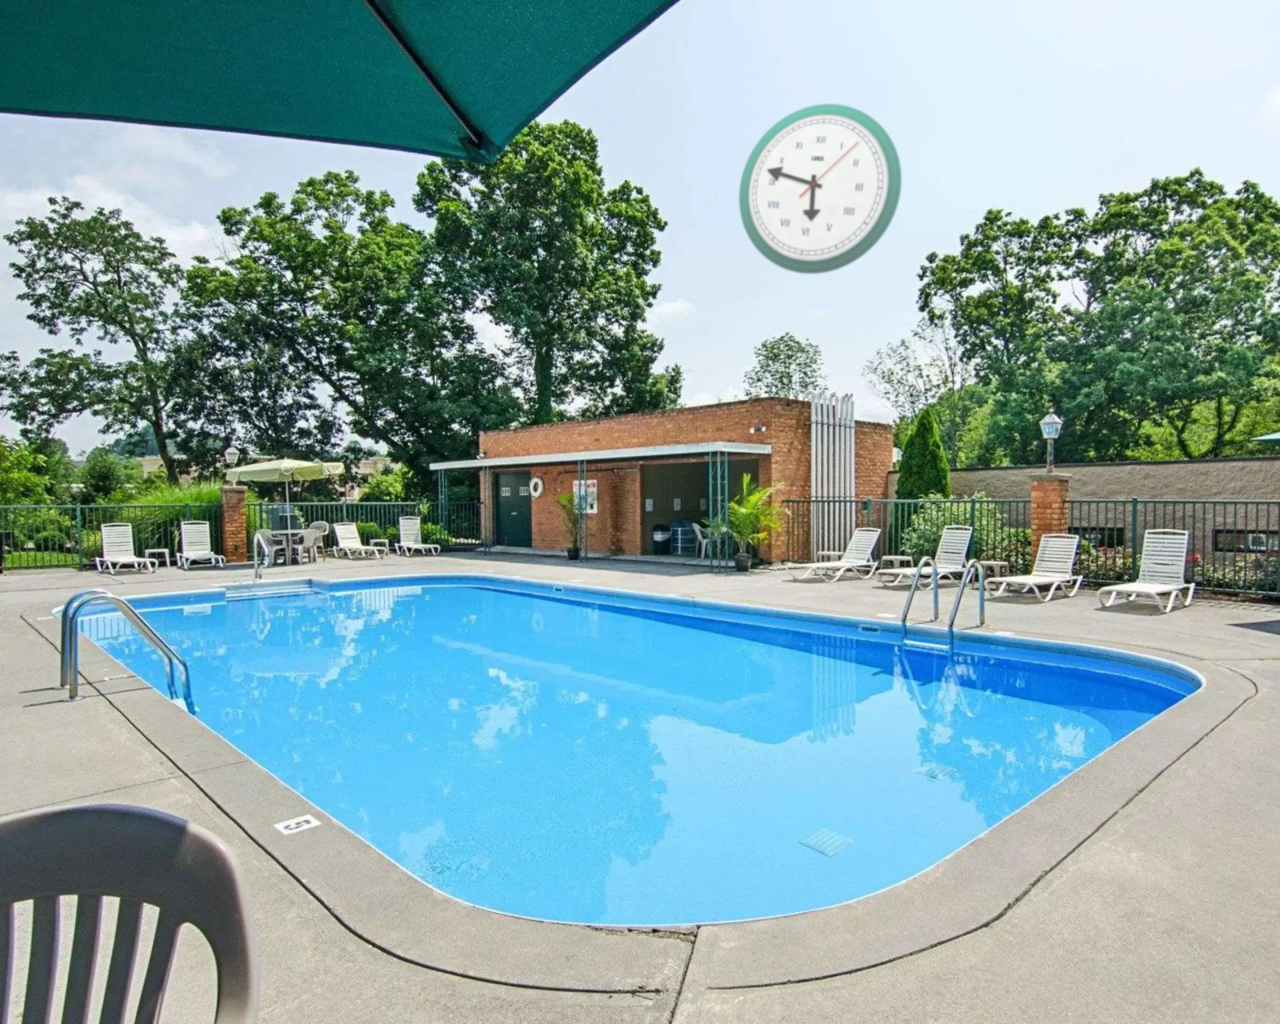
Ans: 5:47:07
